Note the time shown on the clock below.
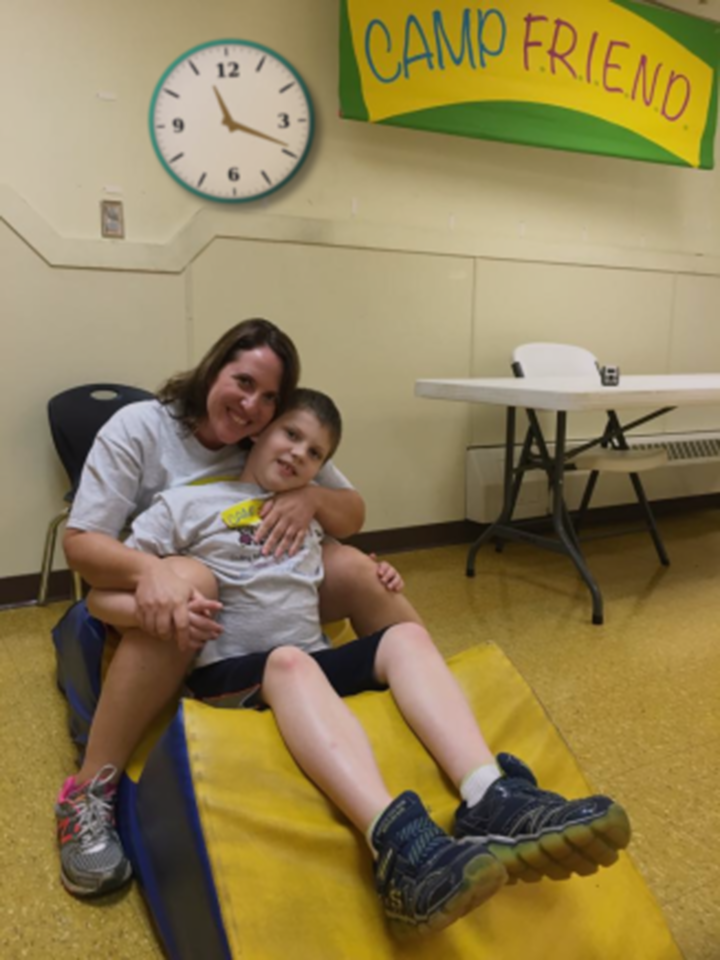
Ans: 11:19
